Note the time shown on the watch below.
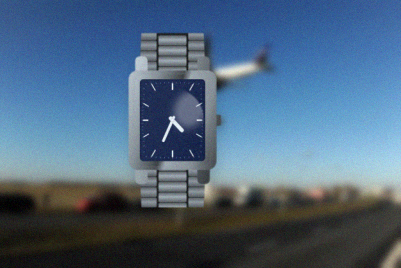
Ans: 4:34
